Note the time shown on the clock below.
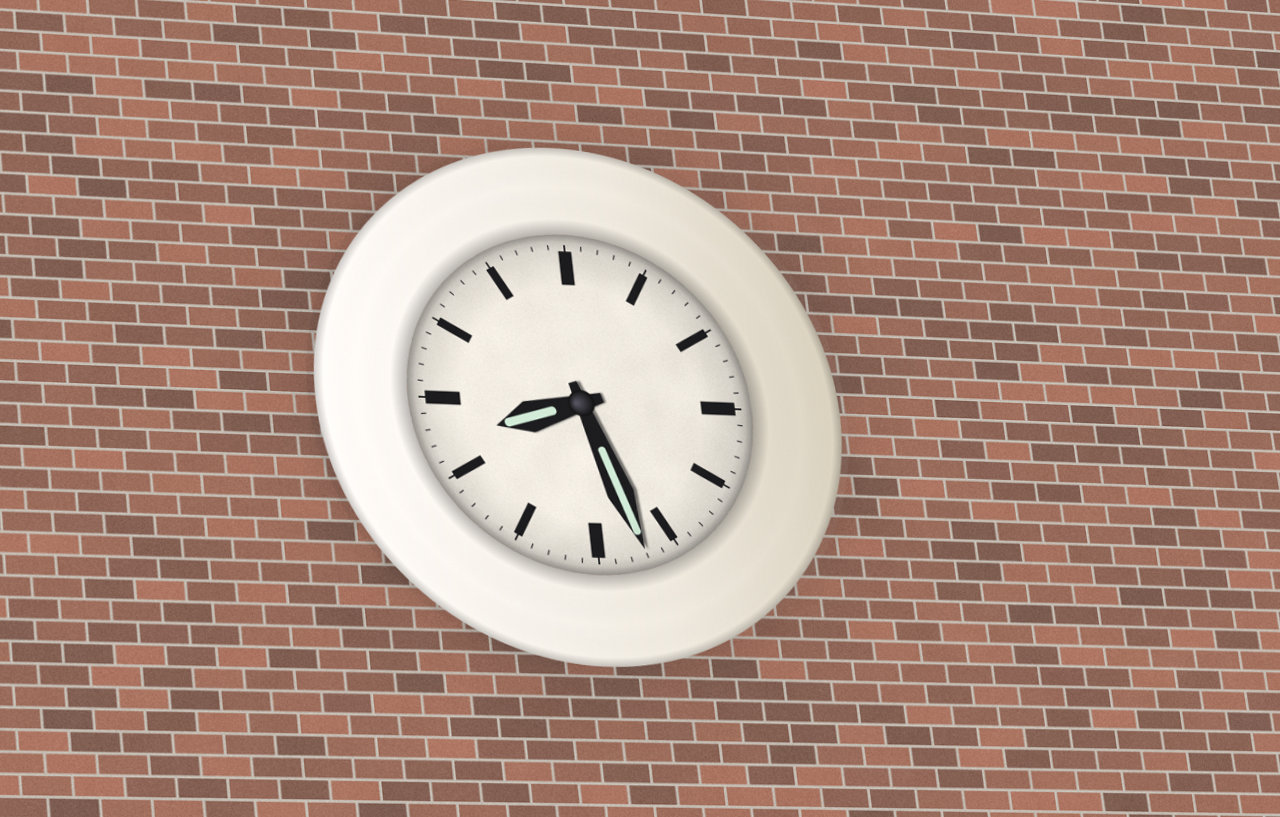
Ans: 8:27
